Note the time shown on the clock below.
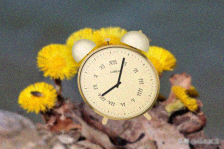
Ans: 8:04
